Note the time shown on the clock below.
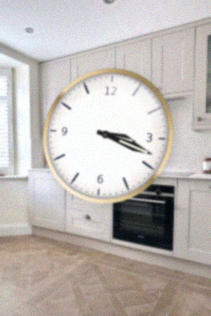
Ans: 3:18
